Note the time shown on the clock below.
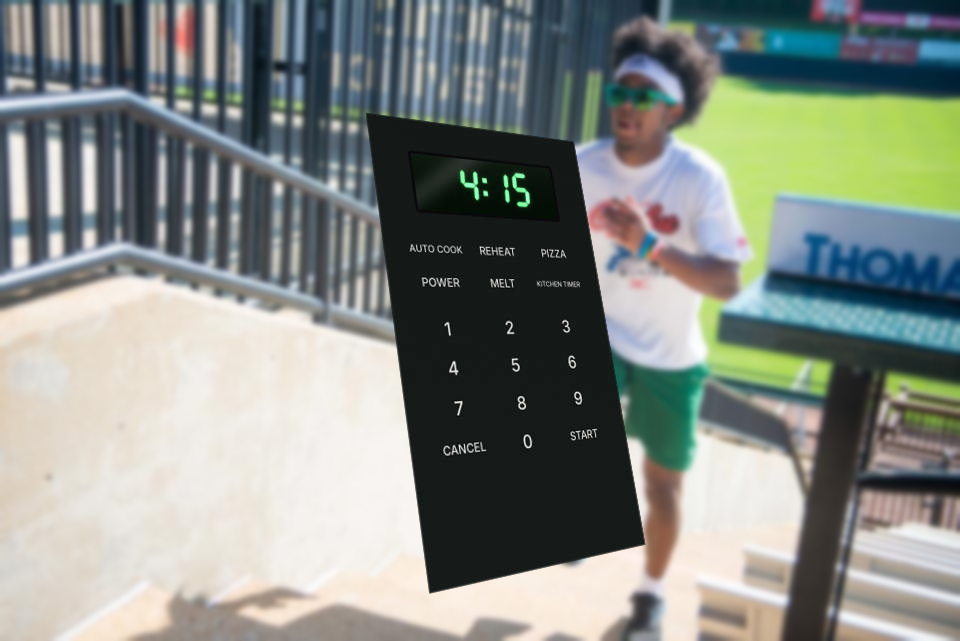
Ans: 4:15
